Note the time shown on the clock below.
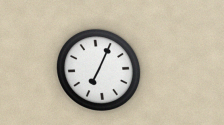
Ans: 7:05
